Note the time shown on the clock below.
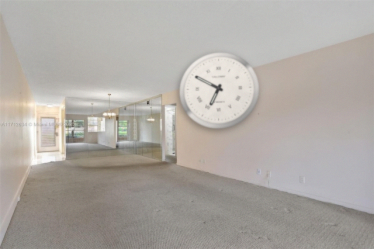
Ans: 6:50
